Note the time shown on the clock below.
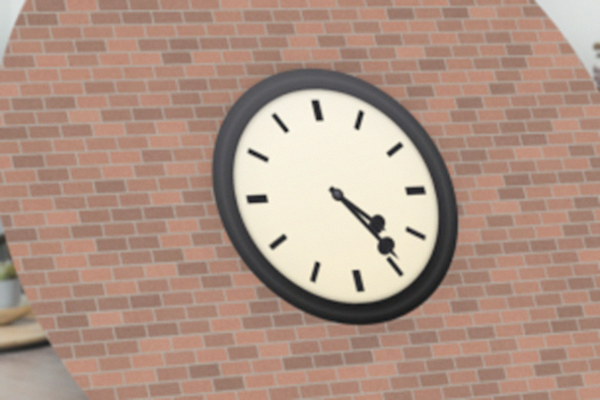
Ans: 4:24
